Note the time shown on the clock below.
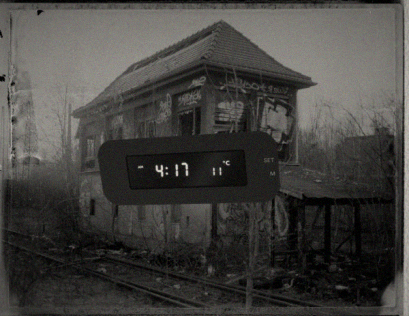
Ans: 4:17
